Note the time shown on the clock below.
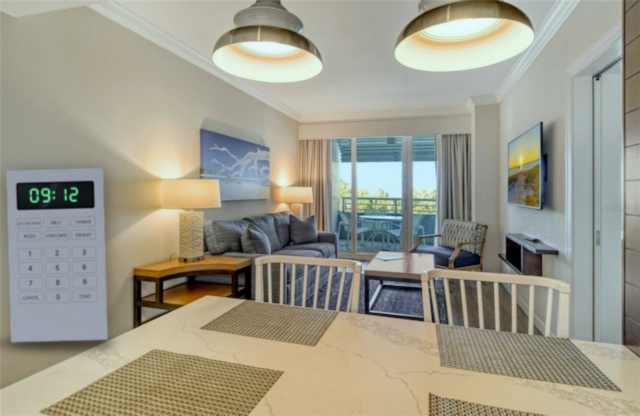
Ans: 9:12
